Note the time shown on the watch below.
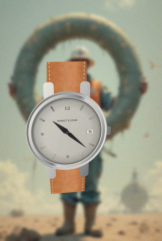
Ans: 10:22
